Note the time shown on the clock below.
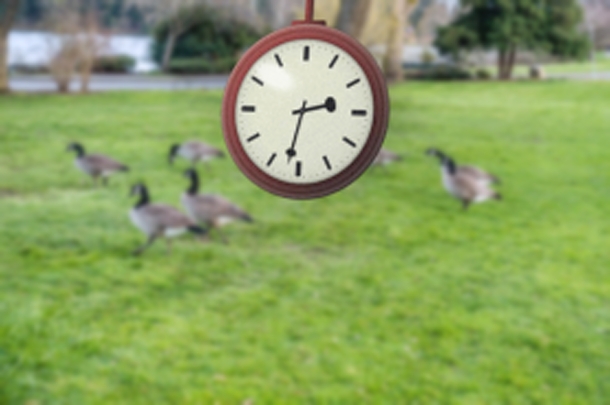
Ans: 2:32
